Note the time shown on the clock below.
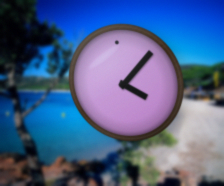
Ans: 4:08
